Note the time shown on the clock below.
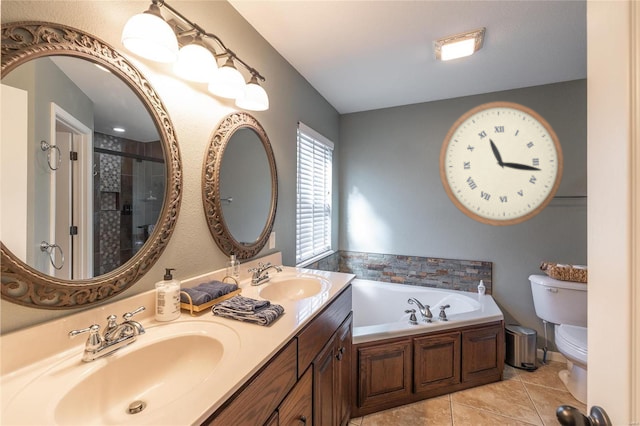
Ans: 11:17
